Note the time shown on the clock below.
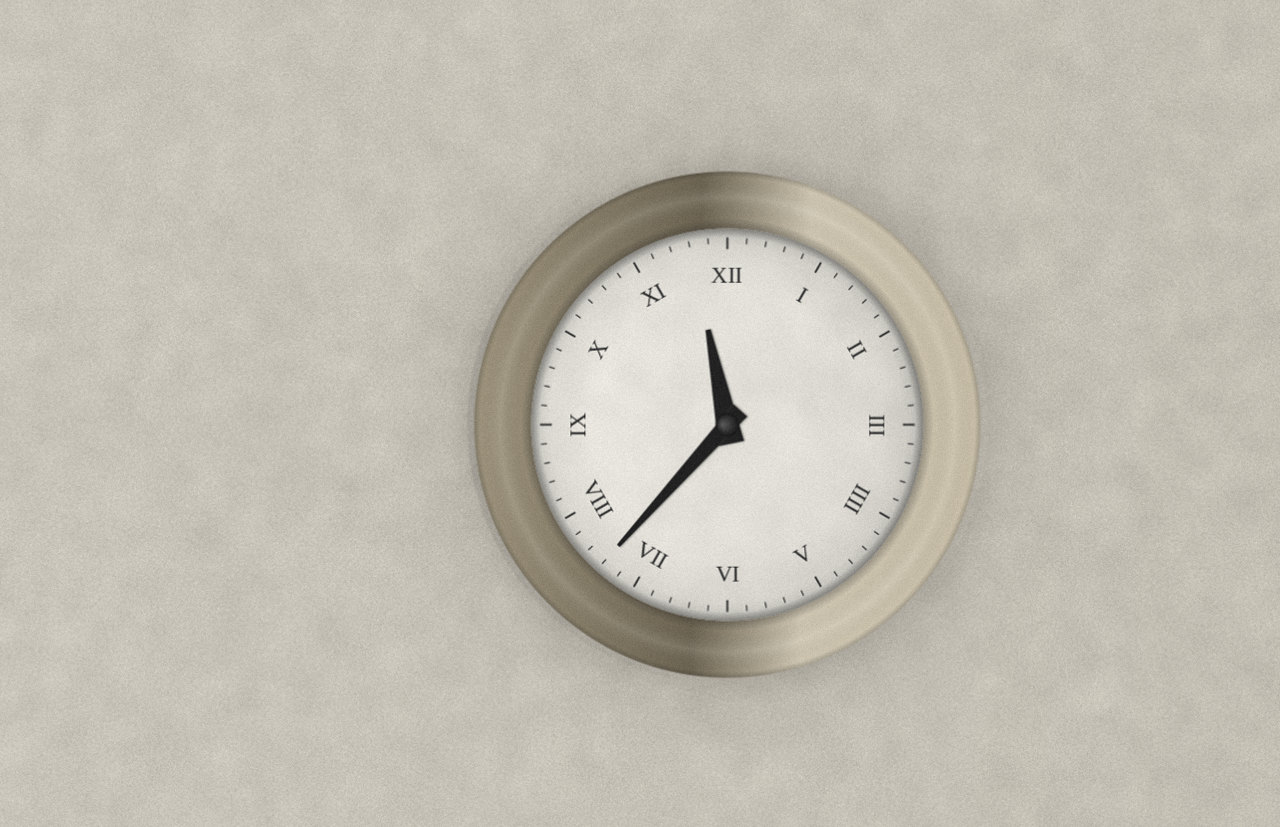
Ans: 11:37
